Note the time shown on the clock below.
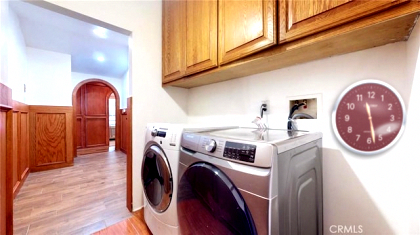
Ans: 11:28
